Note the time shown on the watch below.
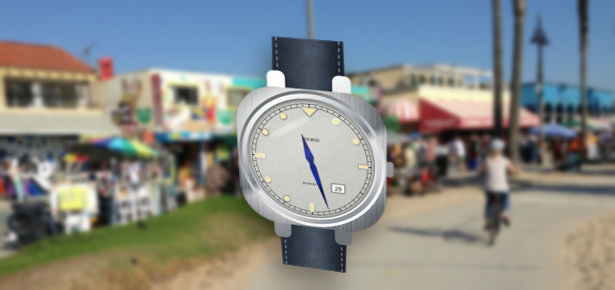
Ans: 11:27
